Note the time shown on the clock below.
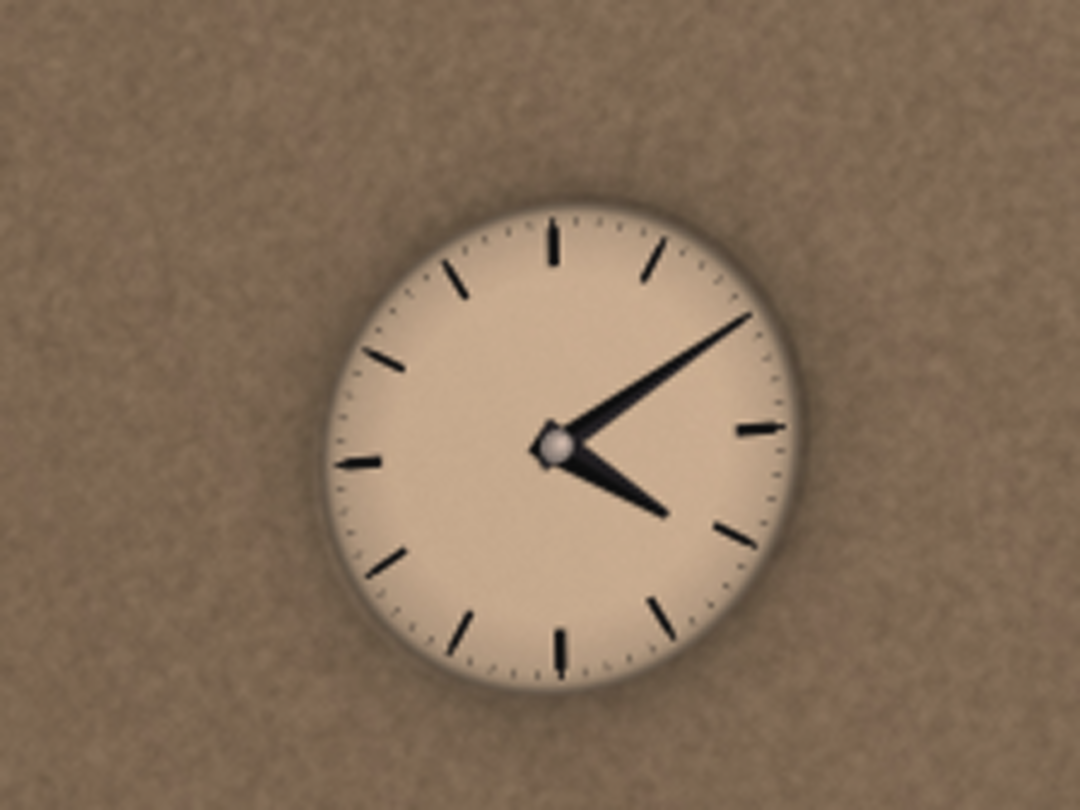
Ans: 4:10
